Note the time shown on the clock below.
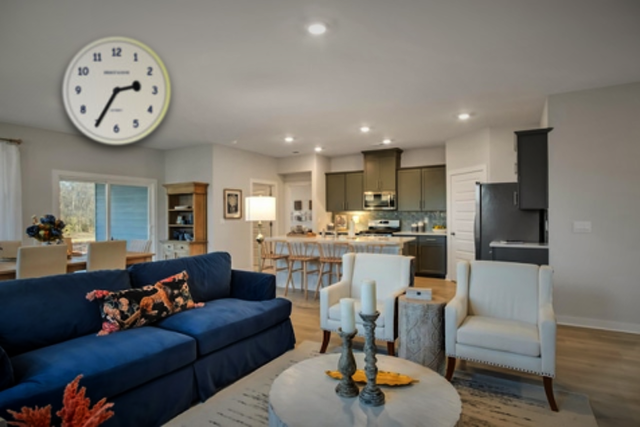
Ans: 2:35
